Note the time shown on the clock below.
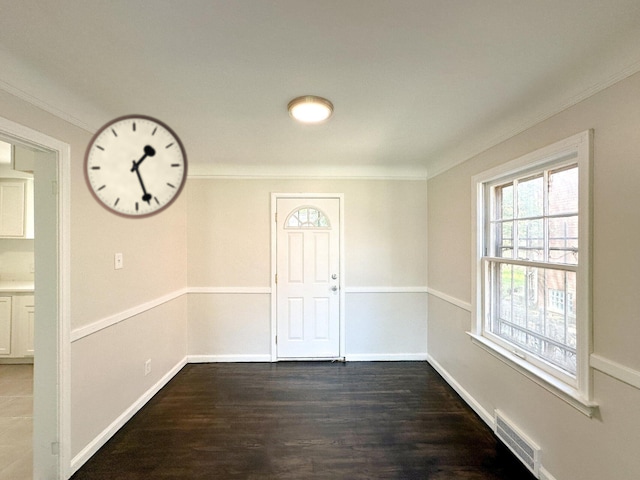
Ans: 1:27
